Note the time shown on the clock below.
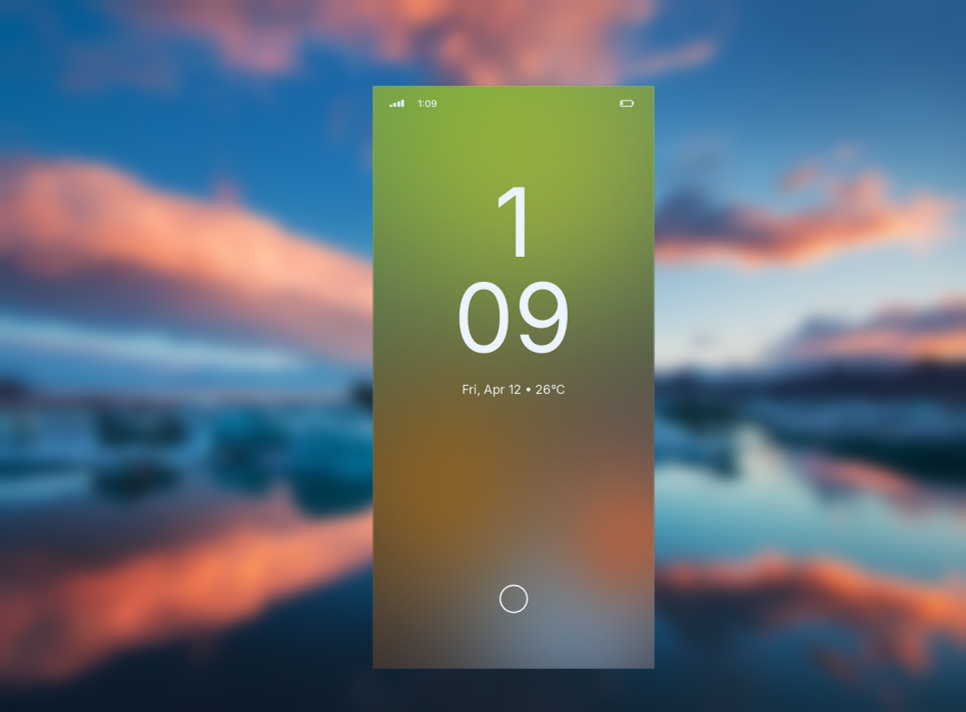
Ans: 1:09
